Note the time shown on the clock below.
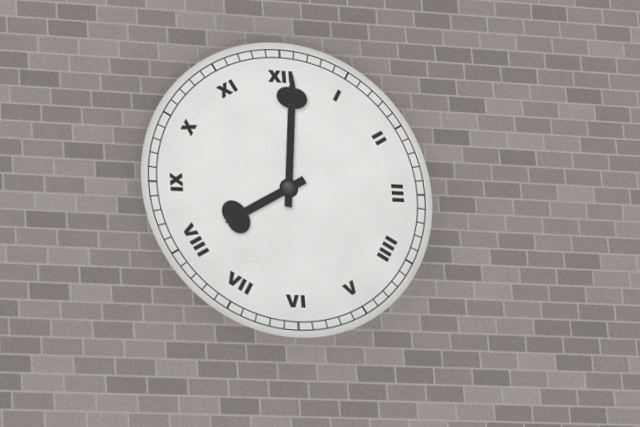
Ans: 8:01
